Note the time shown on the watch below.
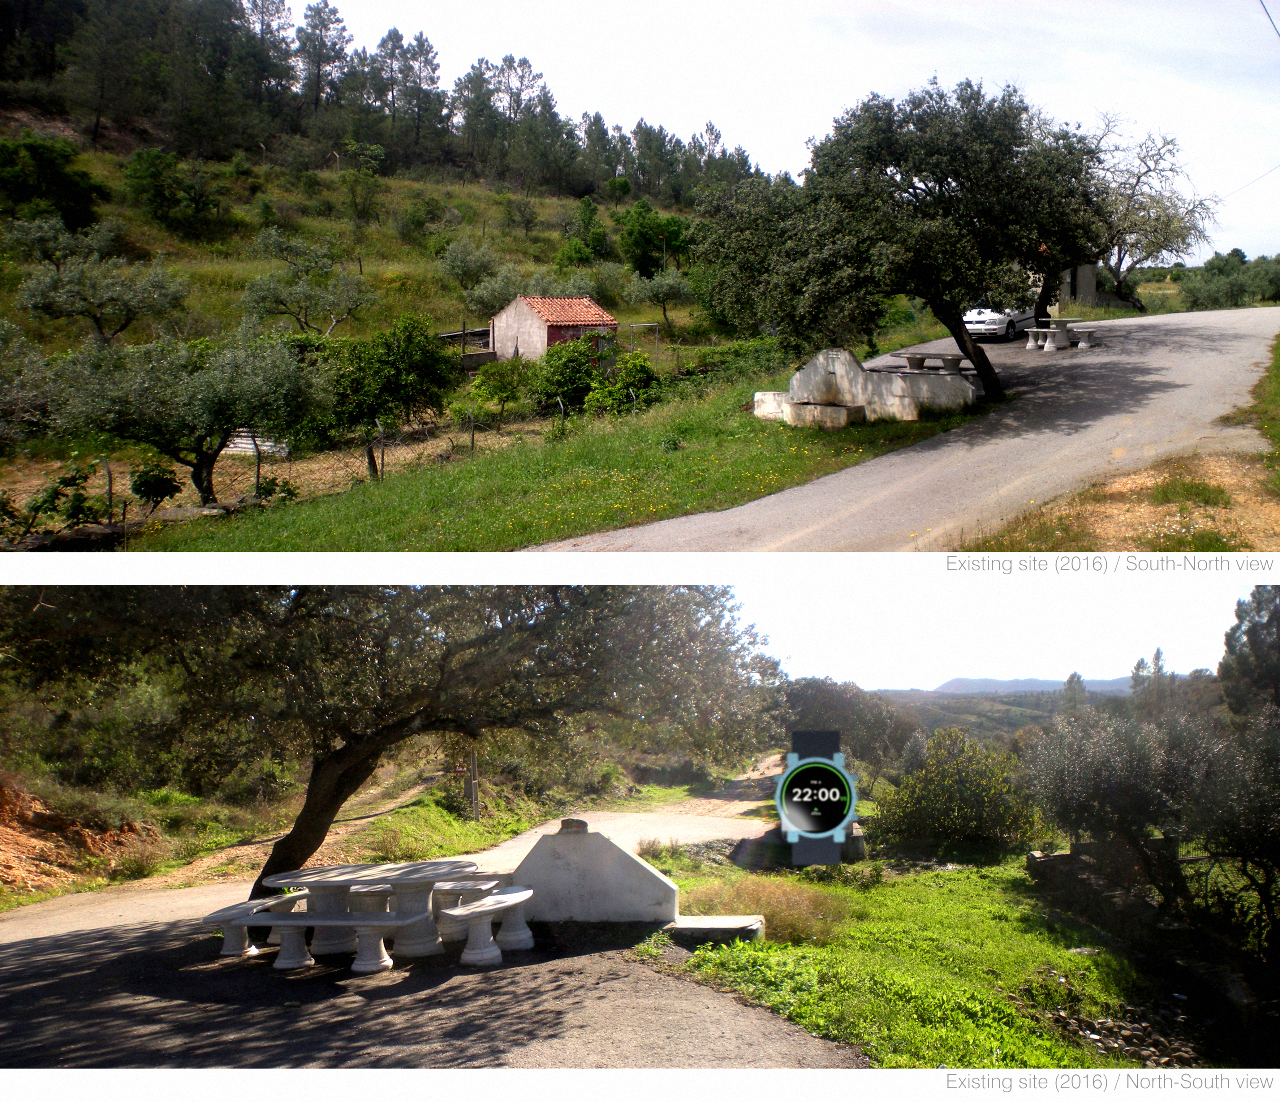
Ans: 22:00
